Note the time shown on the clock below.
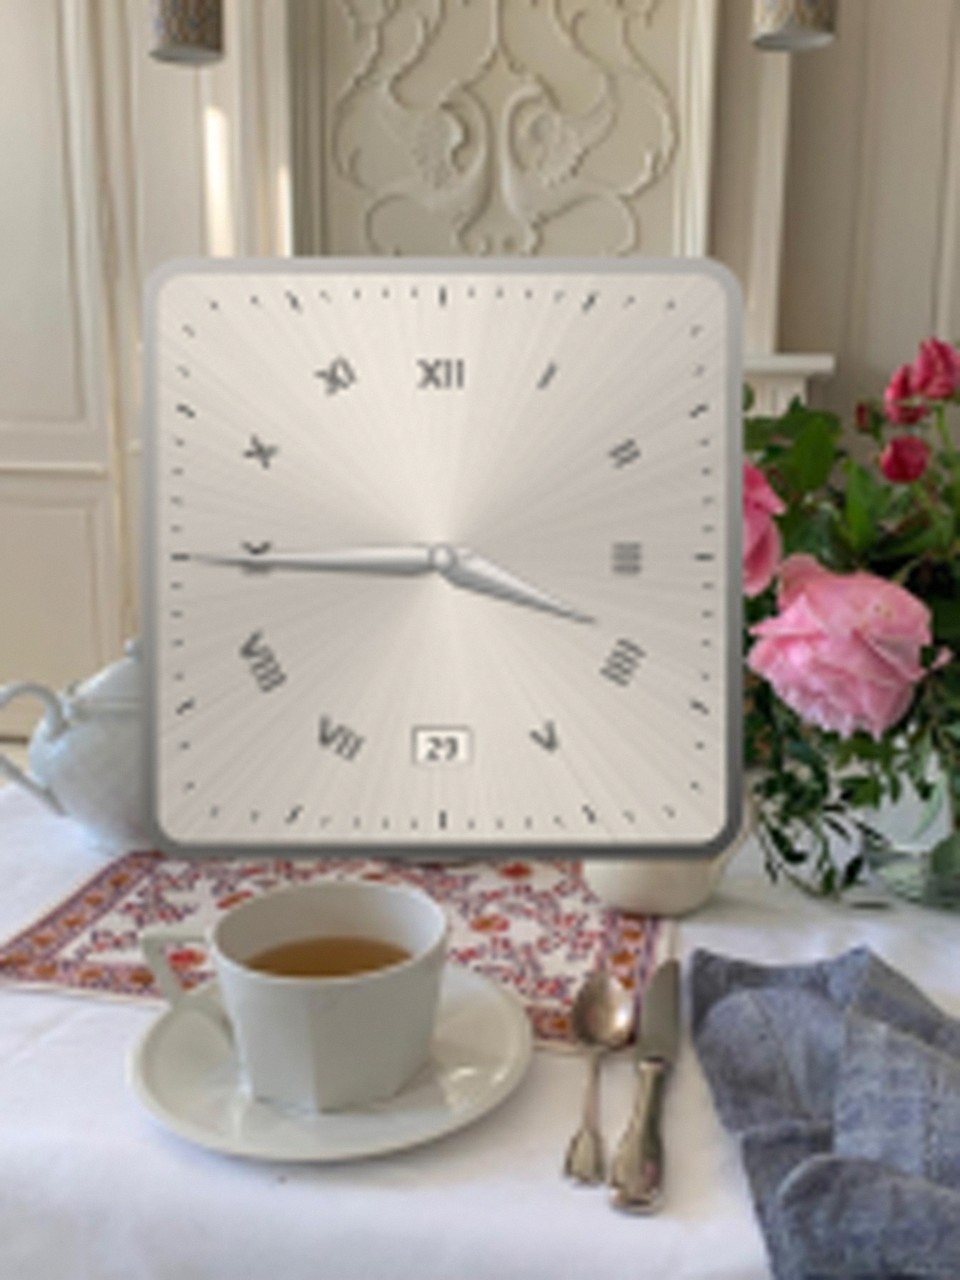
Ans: 3:45
